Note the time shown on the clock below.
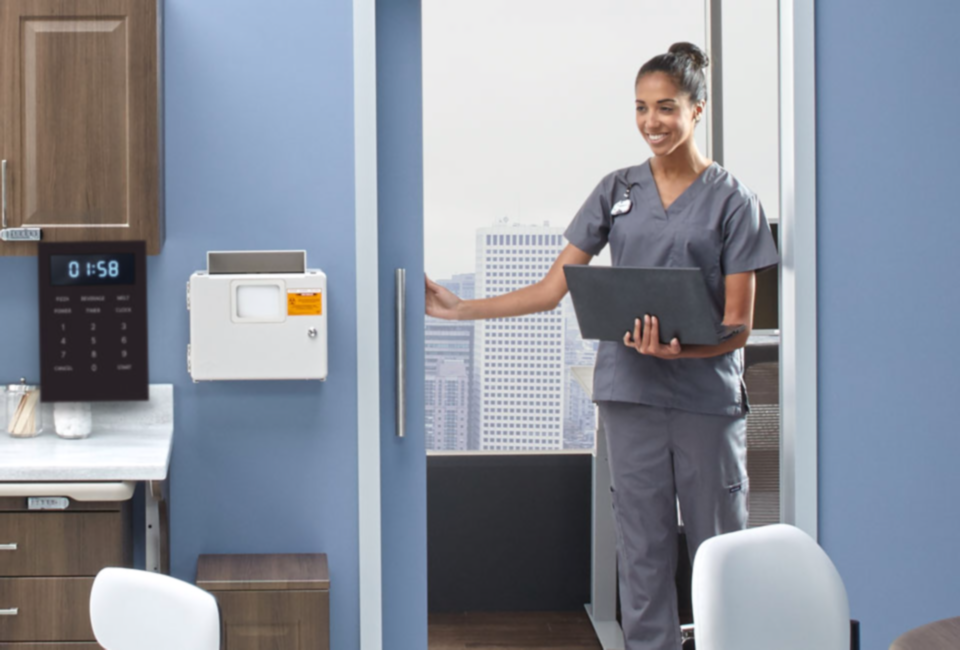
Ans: 1:58
